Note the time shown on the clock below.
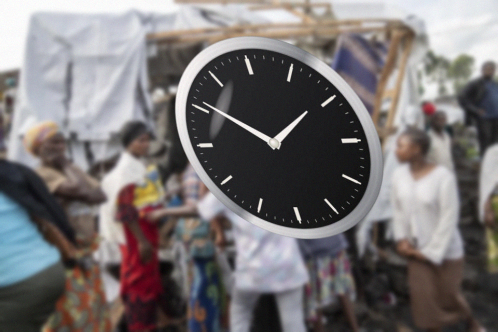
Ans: 1:51
